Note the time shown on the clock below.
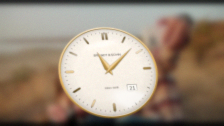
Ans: 11:08
